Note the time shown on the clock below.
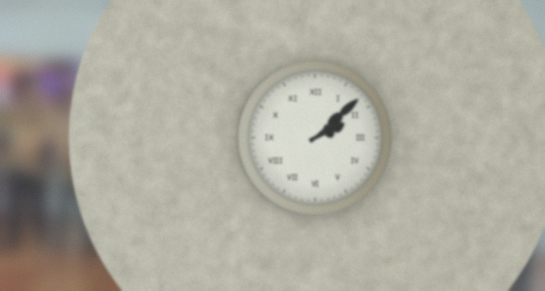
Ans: 2:08
